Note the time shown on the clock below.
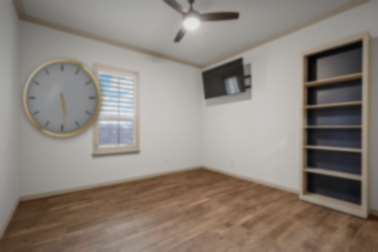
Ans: 5:29
